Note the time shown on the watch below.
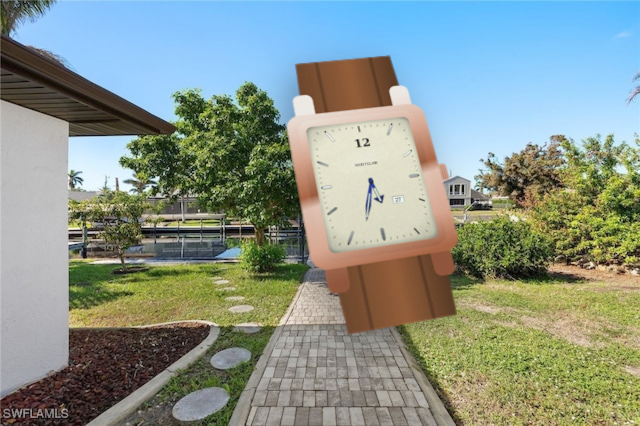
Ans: 5:33
